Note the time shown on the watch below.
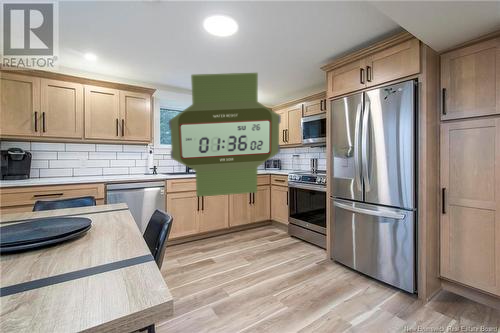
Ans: 1:36:02
